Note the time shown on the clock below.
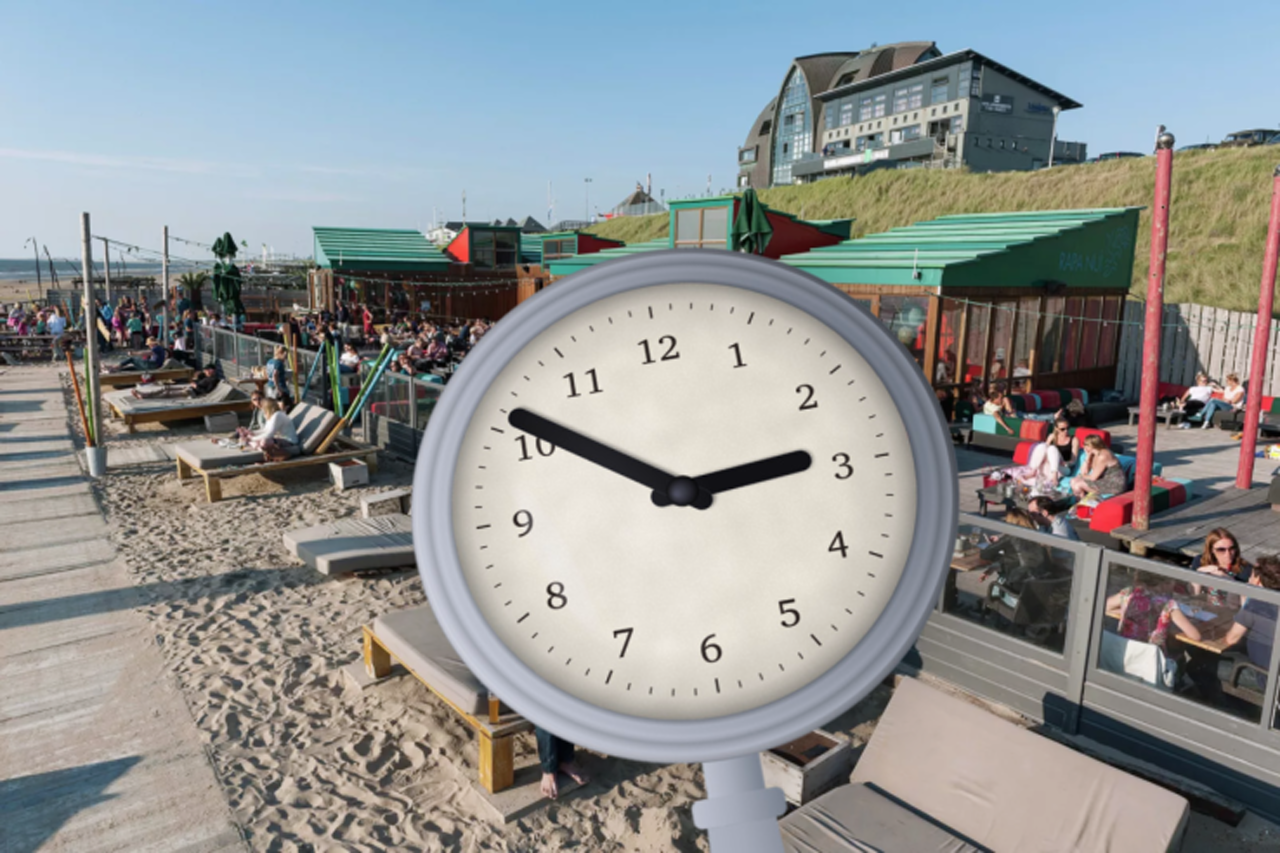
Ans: 2:51
